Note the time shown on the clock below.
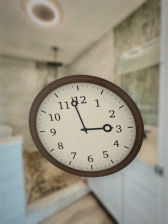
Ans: 2:58
